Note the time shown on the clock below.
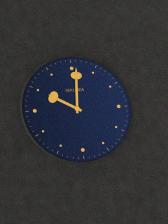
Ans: 10:01
